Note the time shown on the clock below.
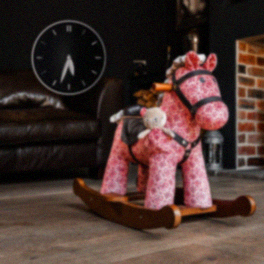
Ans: 5:33
